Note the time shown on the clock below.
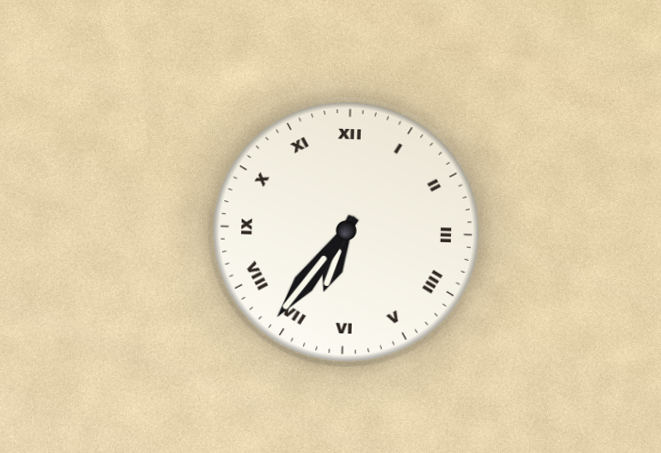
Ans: 6:36
